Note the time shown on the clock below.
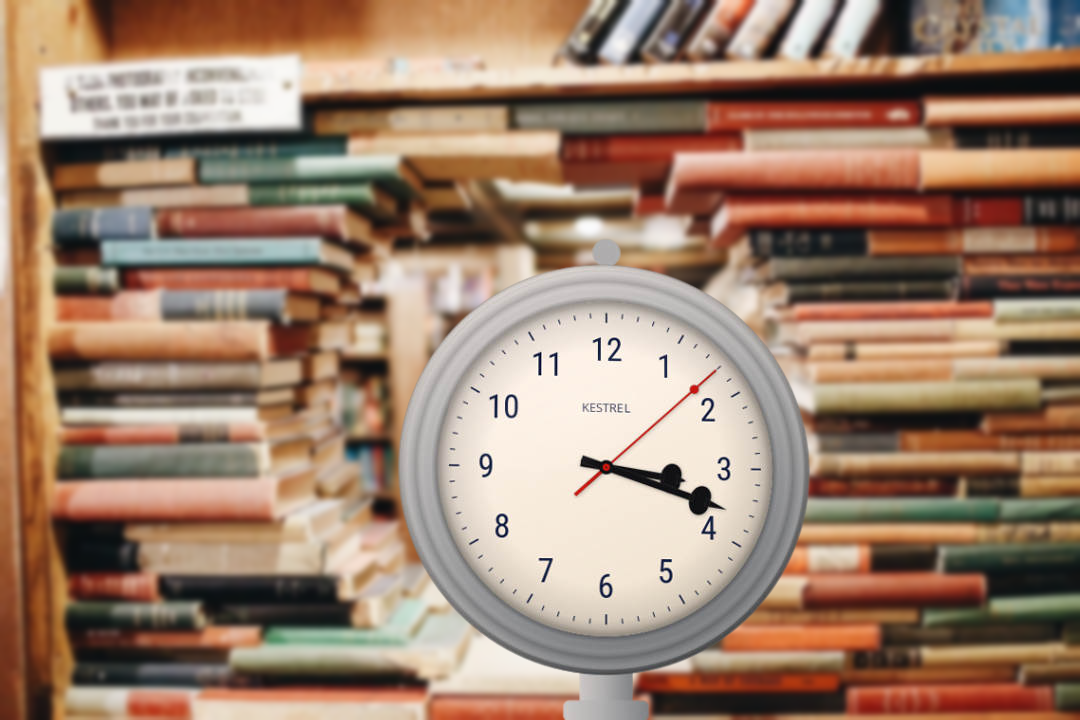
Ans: 3:18:08
